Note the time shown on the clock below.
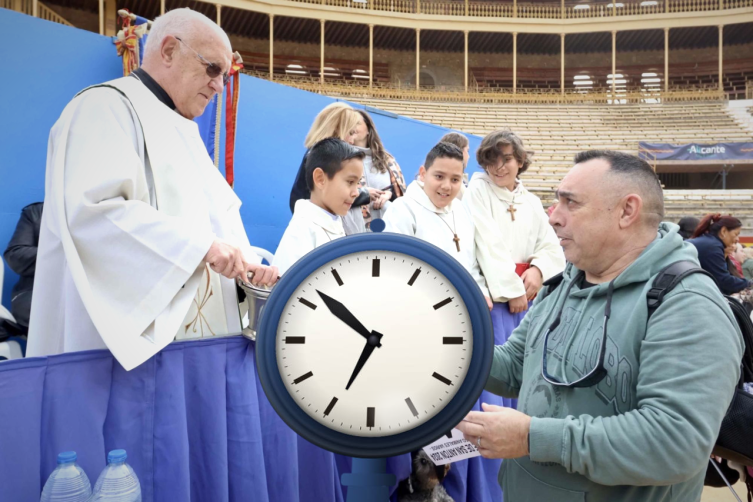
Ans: 6:52
